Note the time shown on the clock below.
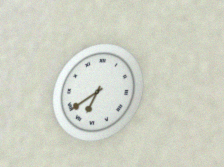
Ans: 6:39
